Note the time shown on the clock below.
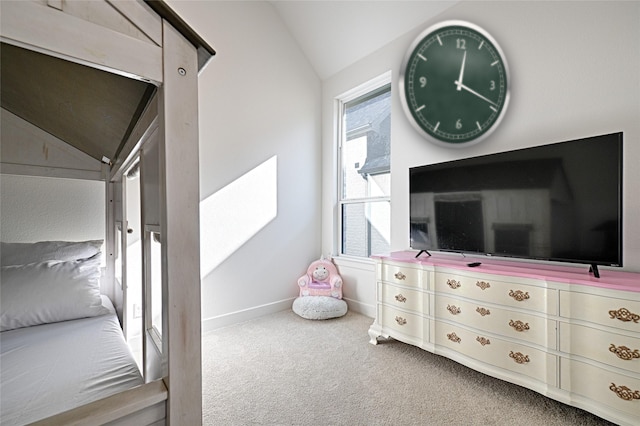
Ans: 12:19
